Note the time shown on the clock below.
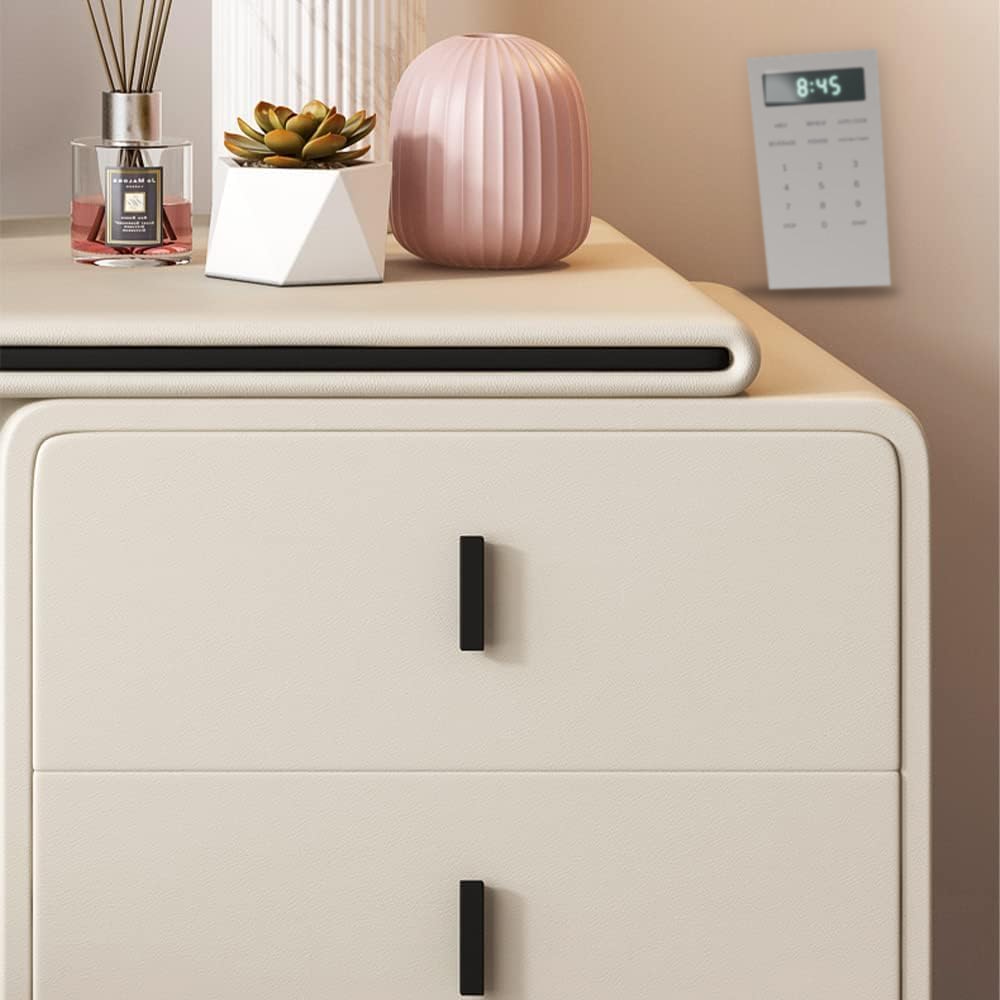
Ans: 8:45
